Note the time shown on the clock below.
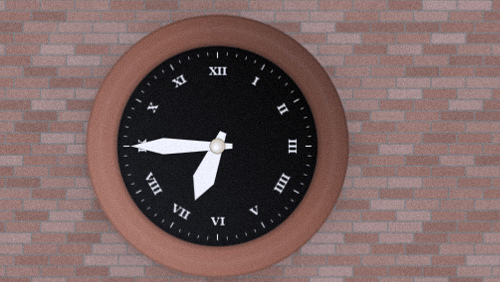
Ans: 6:45
